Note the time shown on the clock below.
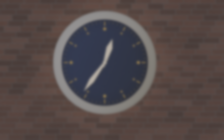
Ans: 12:36
